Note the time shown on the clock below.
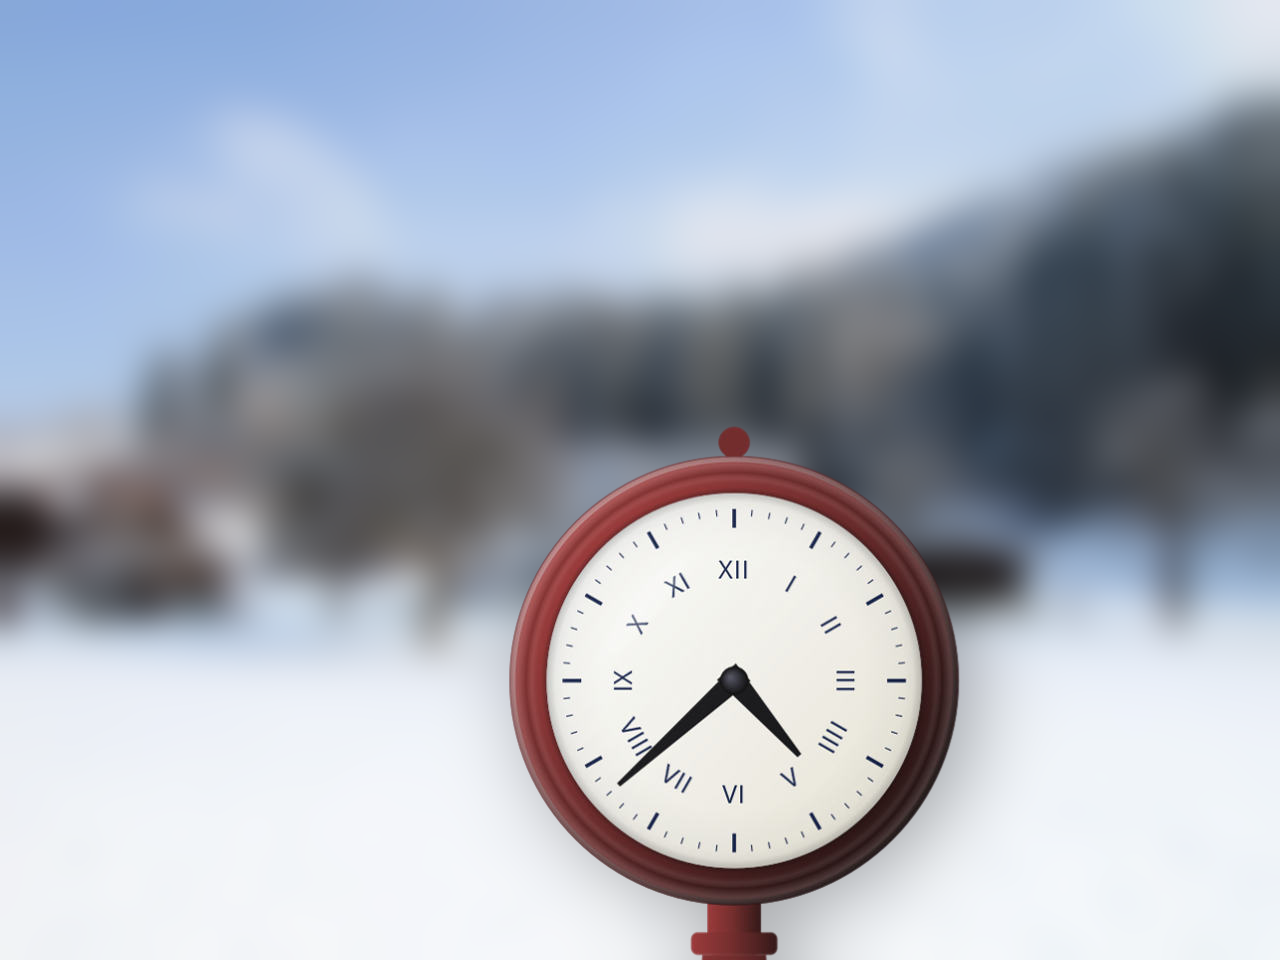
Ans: 4:38
